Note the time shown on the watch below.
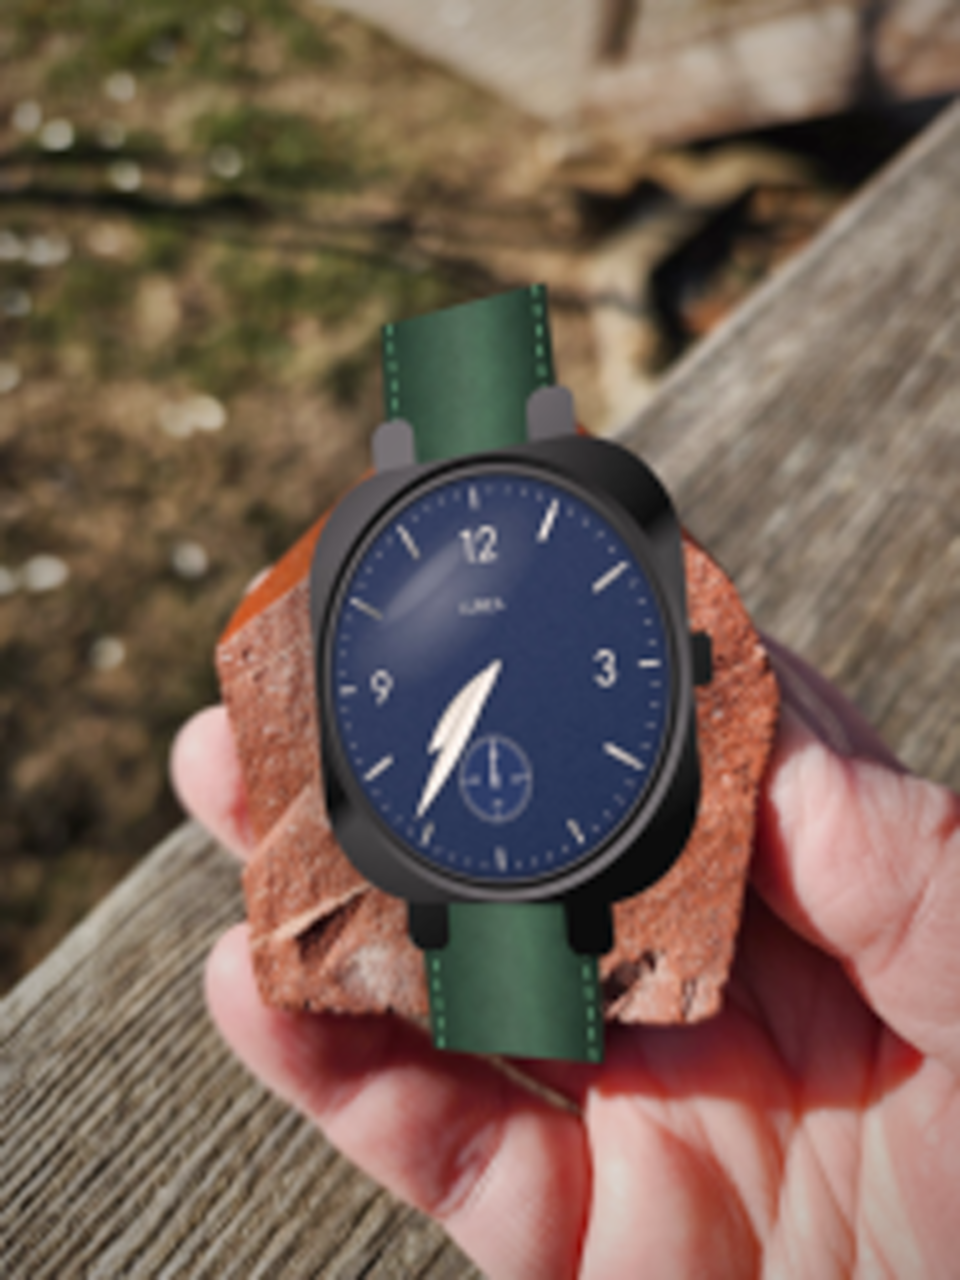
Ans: 7:36
